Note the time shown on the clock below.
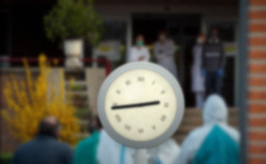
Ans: 2:44
